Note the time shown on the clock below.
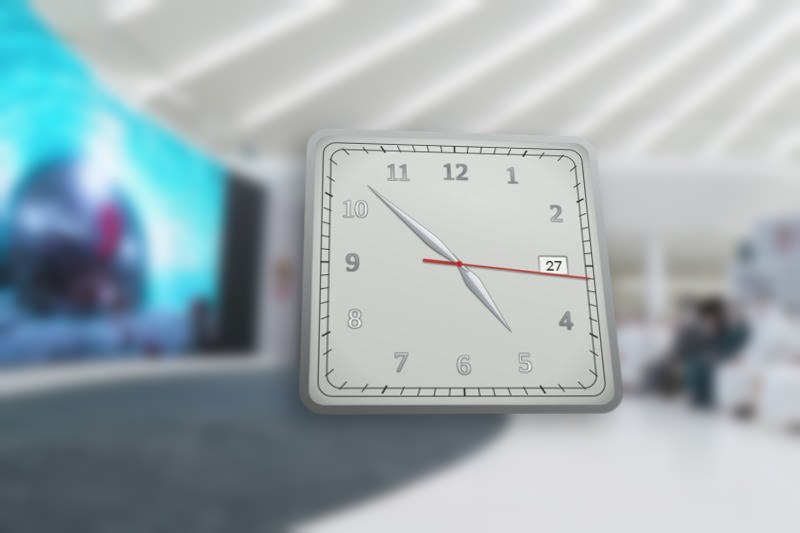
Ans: 4:52:16
